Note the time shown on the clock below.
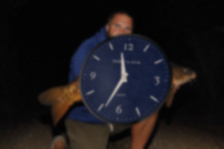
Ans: 11:34
